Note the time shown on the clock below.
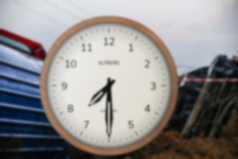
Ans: 7:30
